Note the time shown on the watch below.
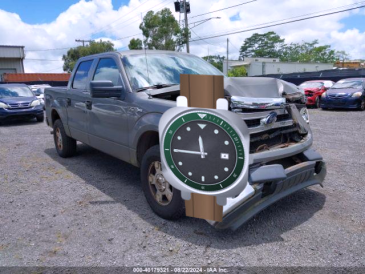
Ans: 11:45
